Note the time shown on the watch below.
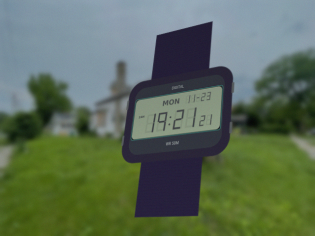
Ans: 19:21:21
